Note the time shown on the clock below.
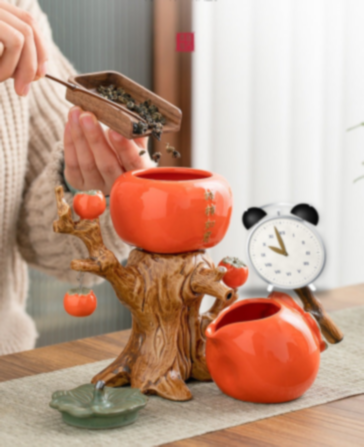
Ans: 9:58
